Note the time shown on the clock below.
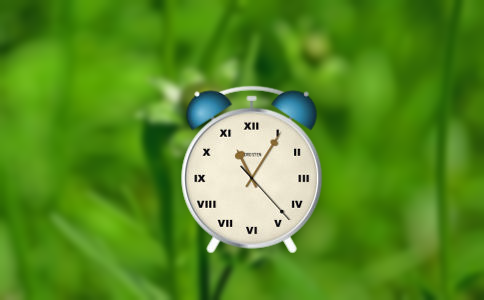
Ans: 11:05:23
